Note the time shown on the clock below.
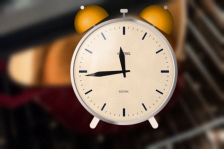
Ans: 11:44
